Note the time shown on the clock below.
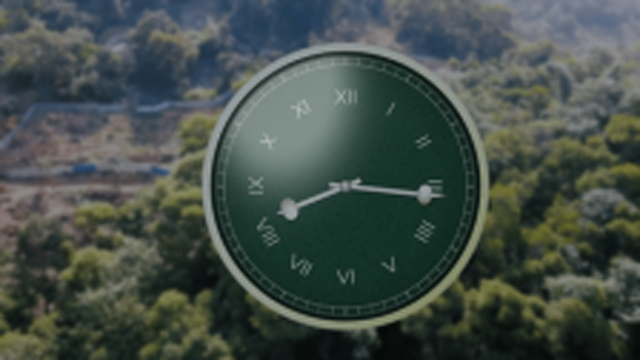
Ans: 8:16
